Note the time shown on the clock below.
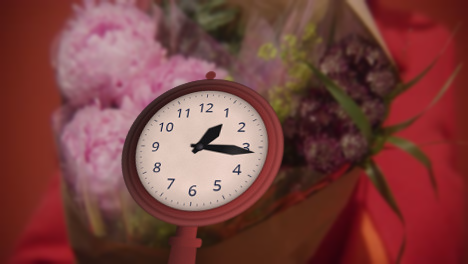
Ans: 1:16
